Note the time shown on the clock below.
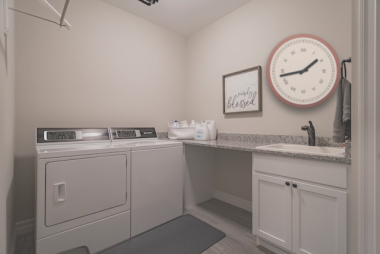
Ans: 1:43
